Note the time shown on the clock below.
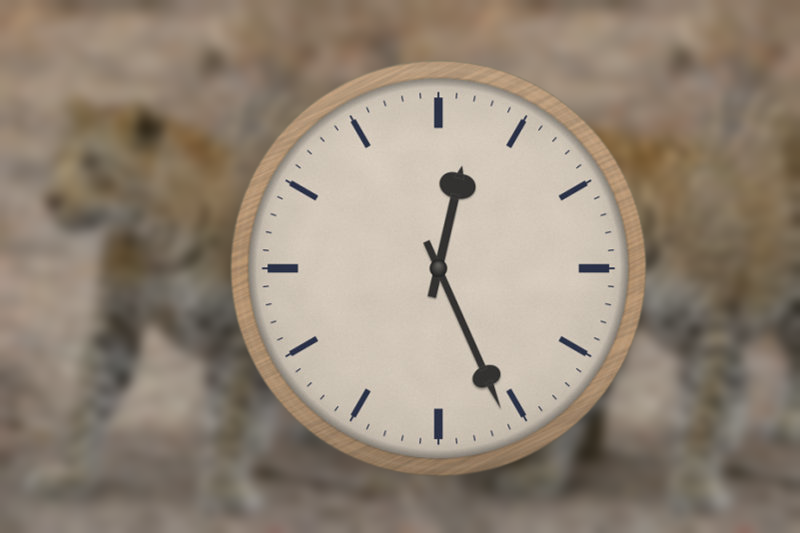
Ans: 12:26
